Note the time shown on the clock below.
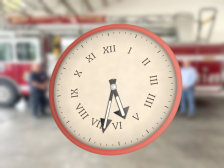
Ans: 5:33
